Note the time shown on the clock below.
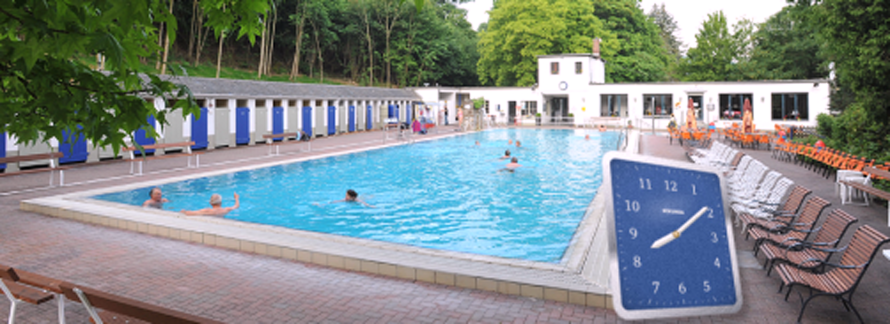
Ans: 8:09
